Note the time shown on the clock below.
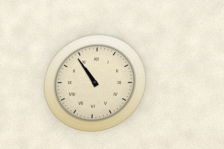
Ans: 10:54
